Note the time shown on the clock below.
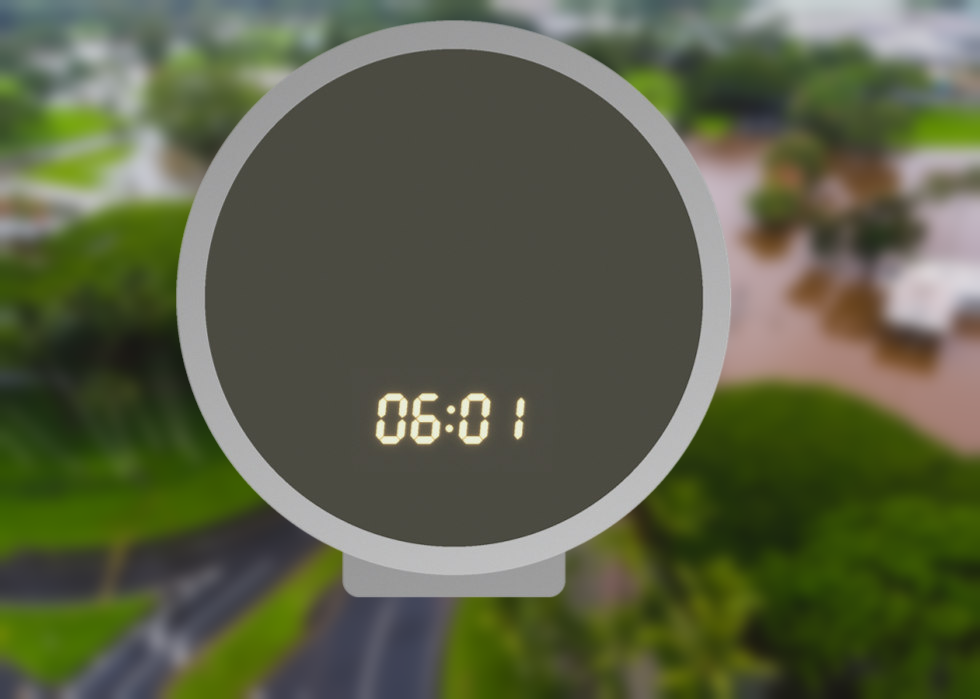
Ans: 6:01
